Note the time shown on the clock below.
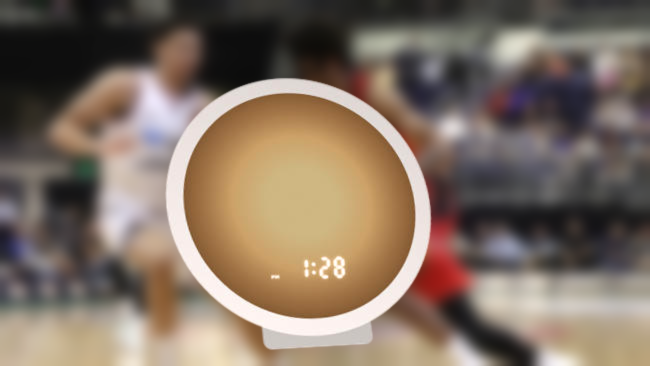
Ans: 1:28
